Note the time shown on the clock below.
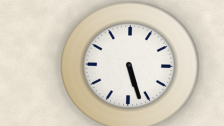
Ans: 5:27
